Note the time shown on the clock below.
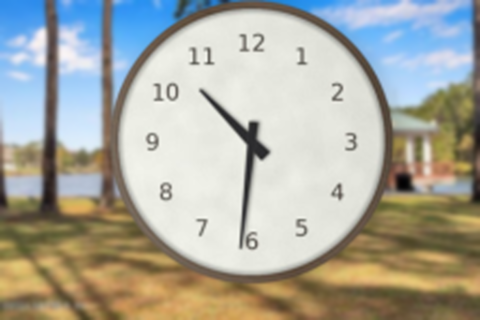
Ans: 10:31
